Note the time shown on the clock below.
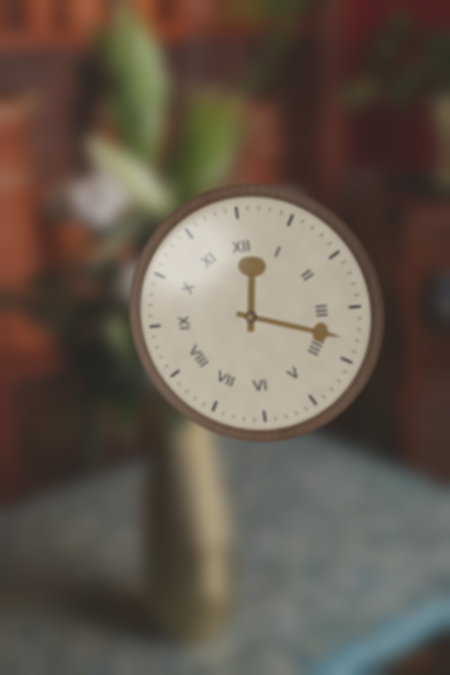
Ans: 12:18
